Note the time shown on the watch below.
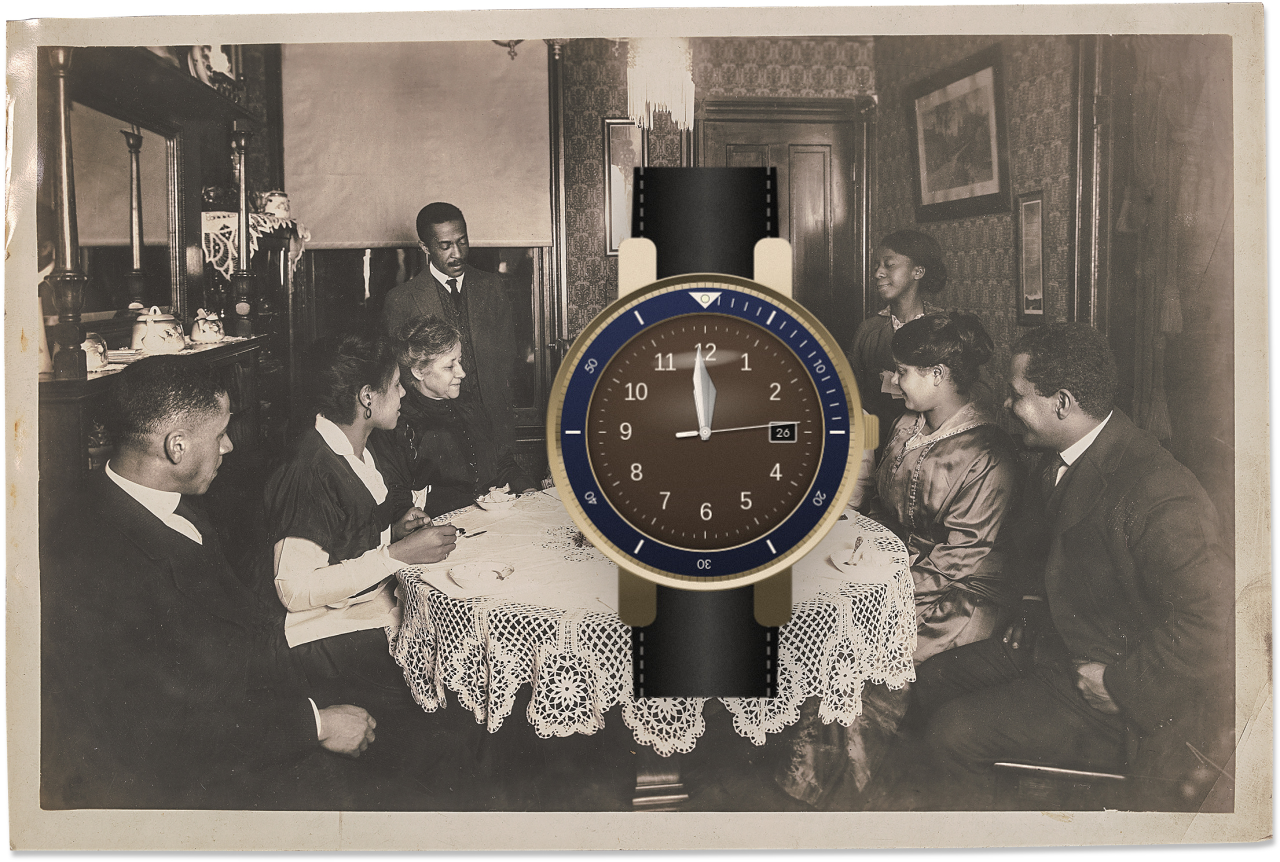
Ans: 11:59:14
